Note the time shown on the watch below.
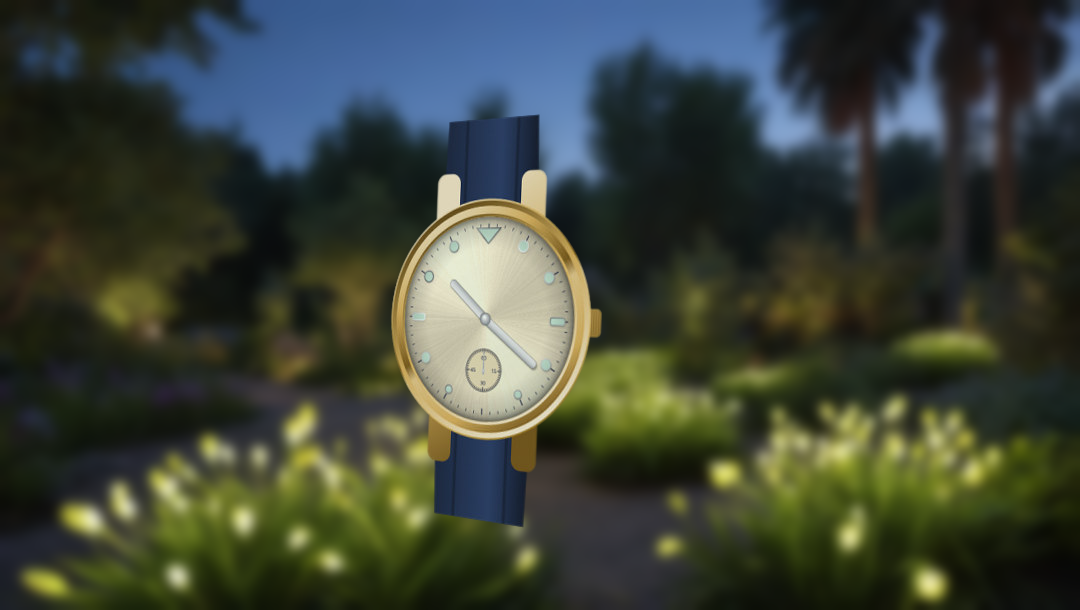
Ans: 10:21
